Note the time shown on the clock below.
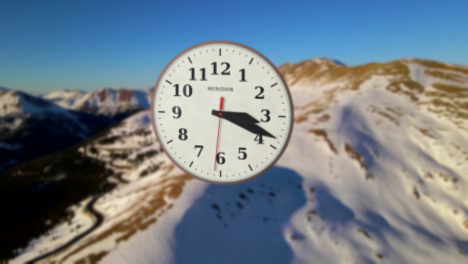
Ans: 3:18:31
